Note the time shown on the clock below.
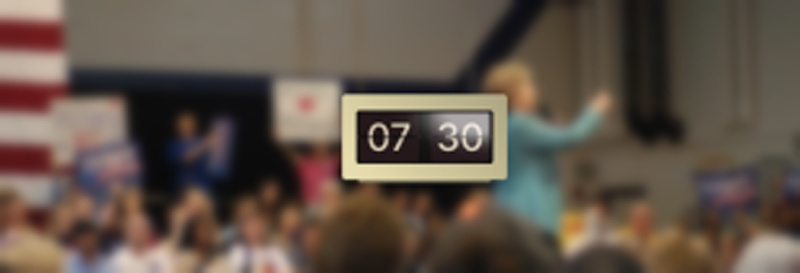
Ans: 7:30
